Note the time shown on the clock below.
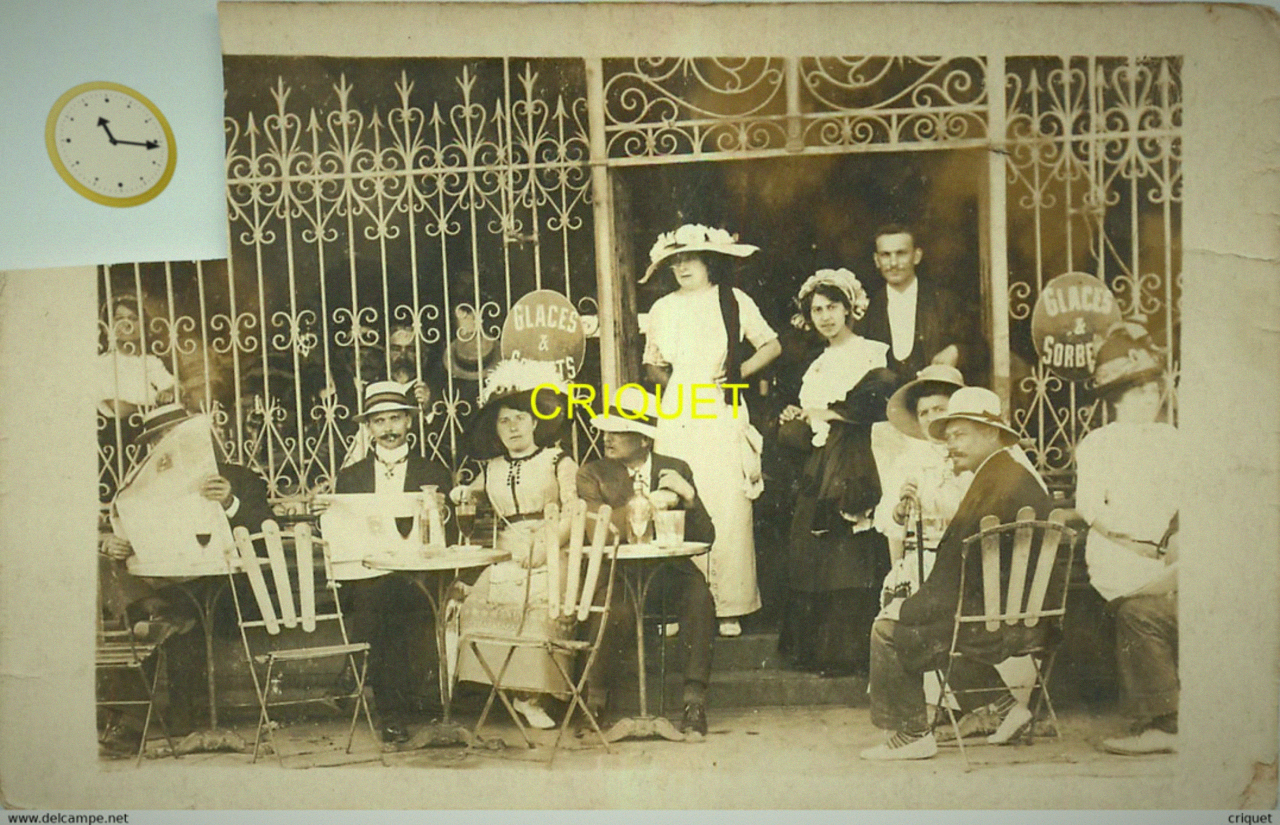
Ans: 11:16
